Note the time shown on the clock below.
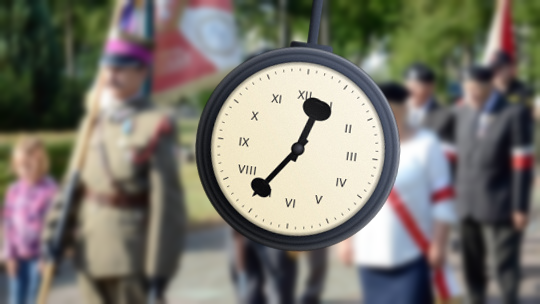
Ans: 12:36
